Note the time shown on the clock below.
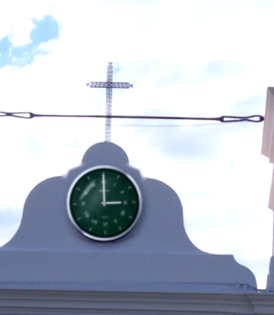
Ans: 3:00
